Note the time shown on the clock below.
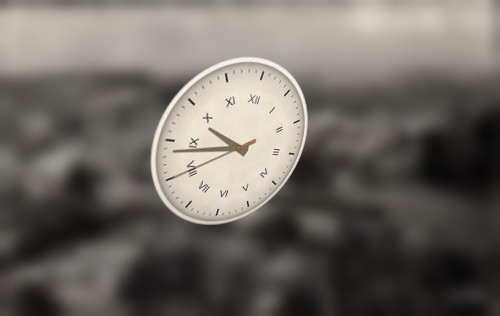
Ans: 9:43:40
